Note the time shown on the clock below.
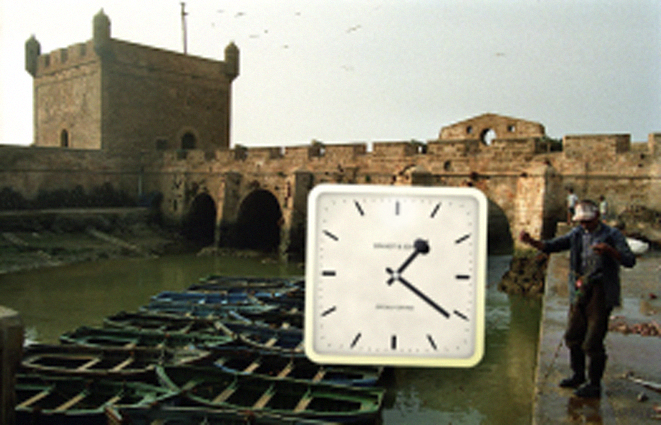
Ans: 1:21
